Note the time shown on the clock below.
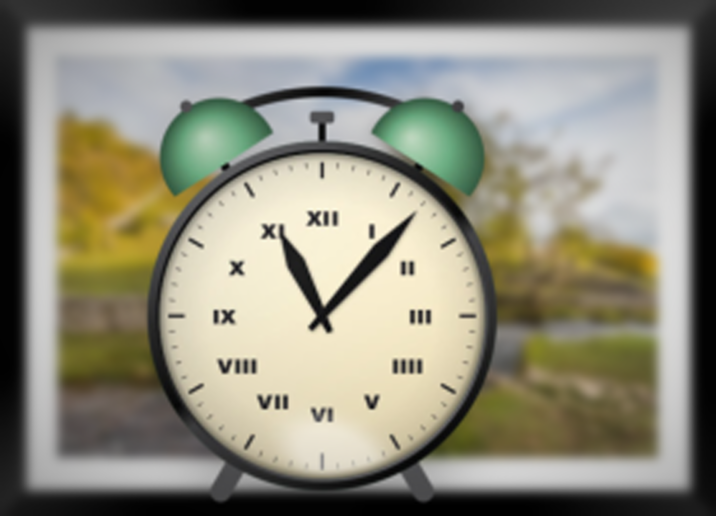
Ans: 11:07
